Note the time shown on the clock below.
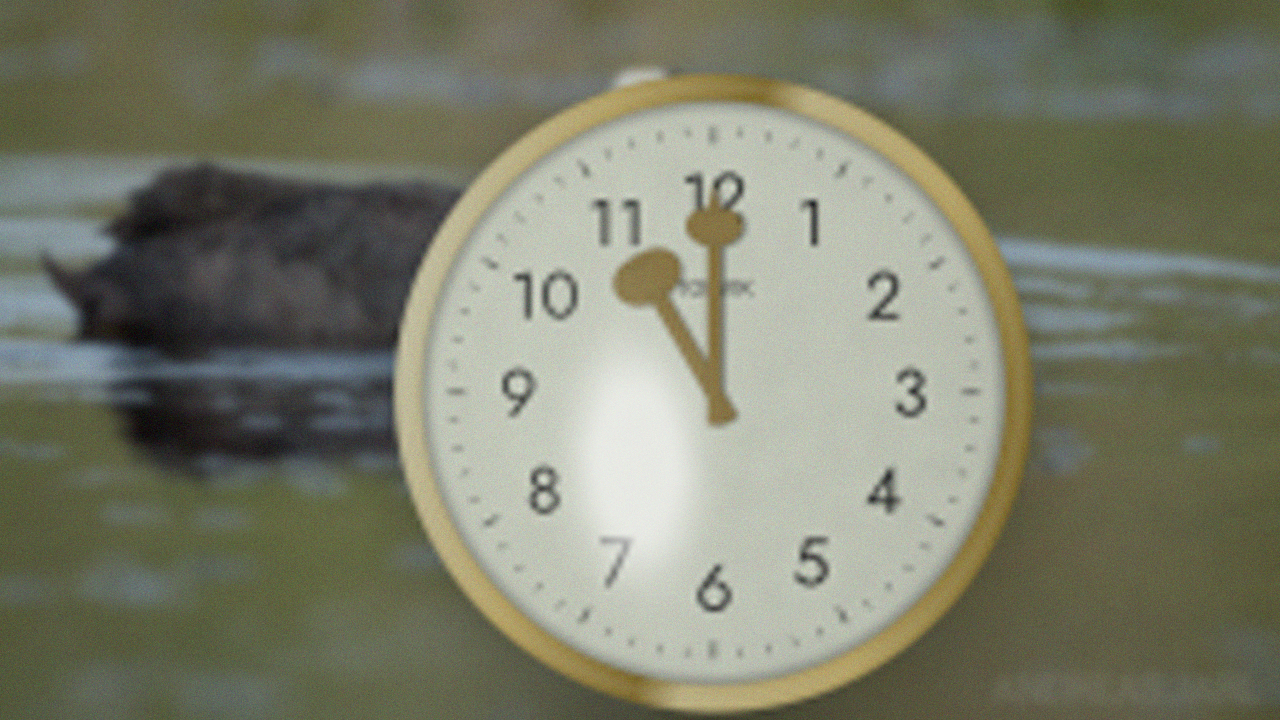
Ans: 11:00
